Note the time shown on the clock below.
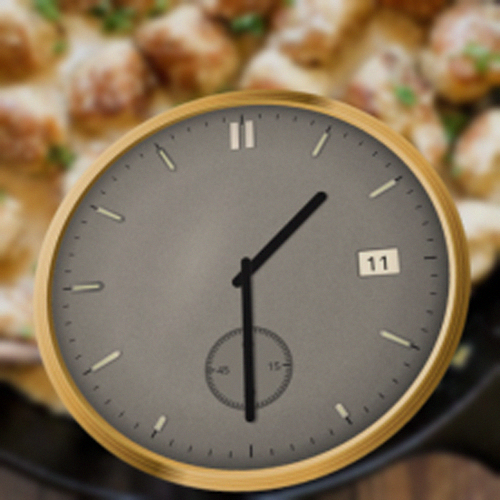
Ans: 1:30
